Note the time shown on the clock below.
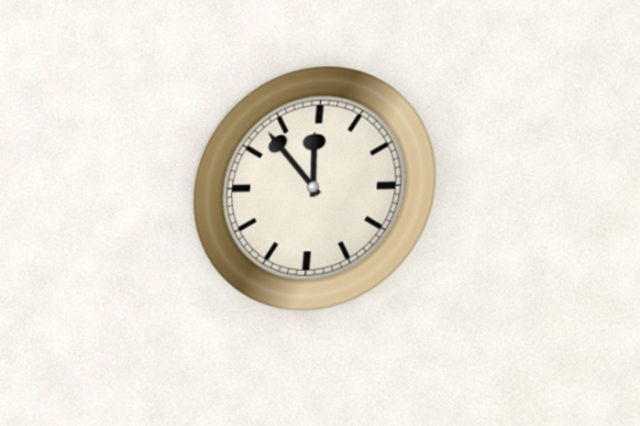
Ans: 11:53
